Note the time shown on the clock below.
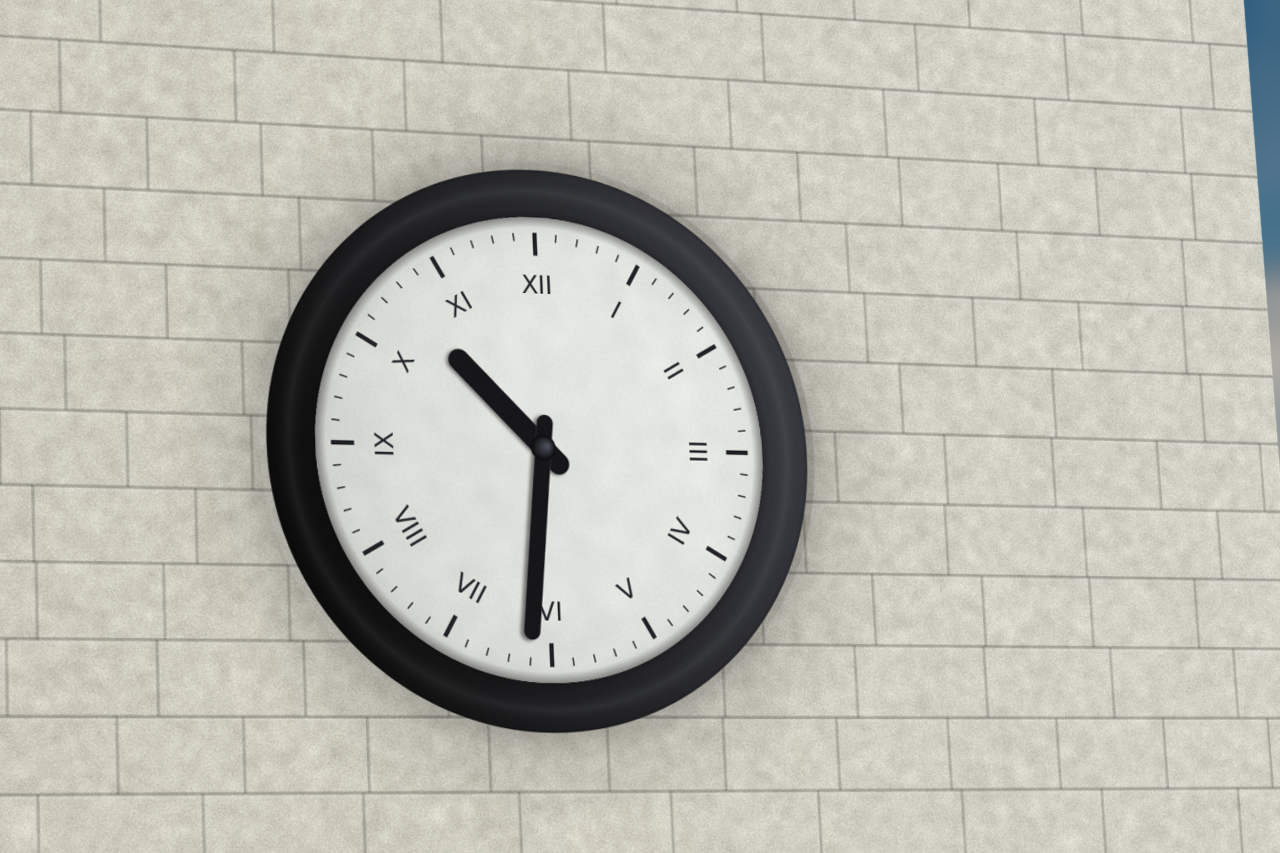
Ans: 10:31
